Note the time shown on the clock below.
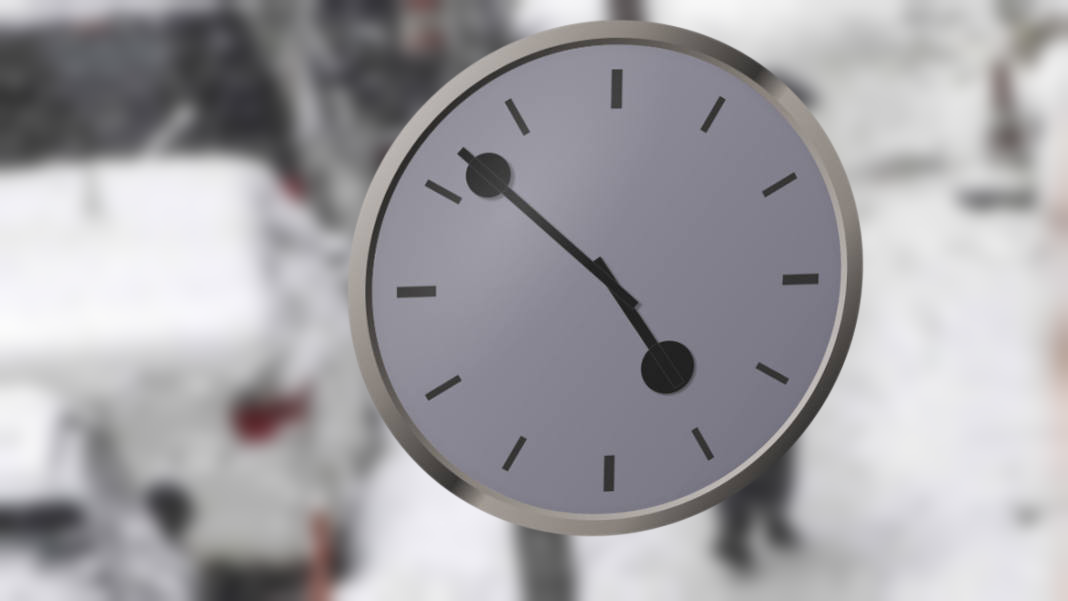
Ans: 4:52
